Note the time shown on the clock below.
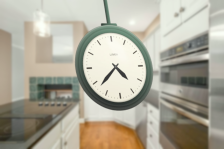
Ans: 4:38
